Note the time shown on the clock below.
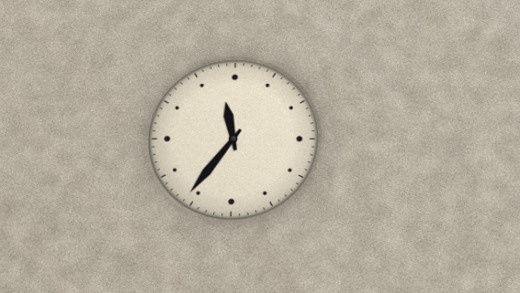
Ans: 11:36
